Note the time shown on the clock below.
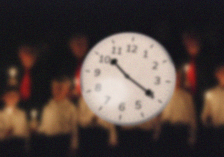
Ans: 10:20
